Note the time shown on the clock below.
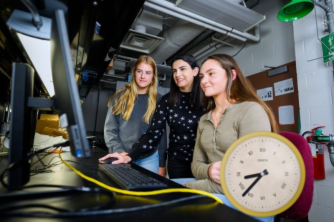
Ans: 8:37
